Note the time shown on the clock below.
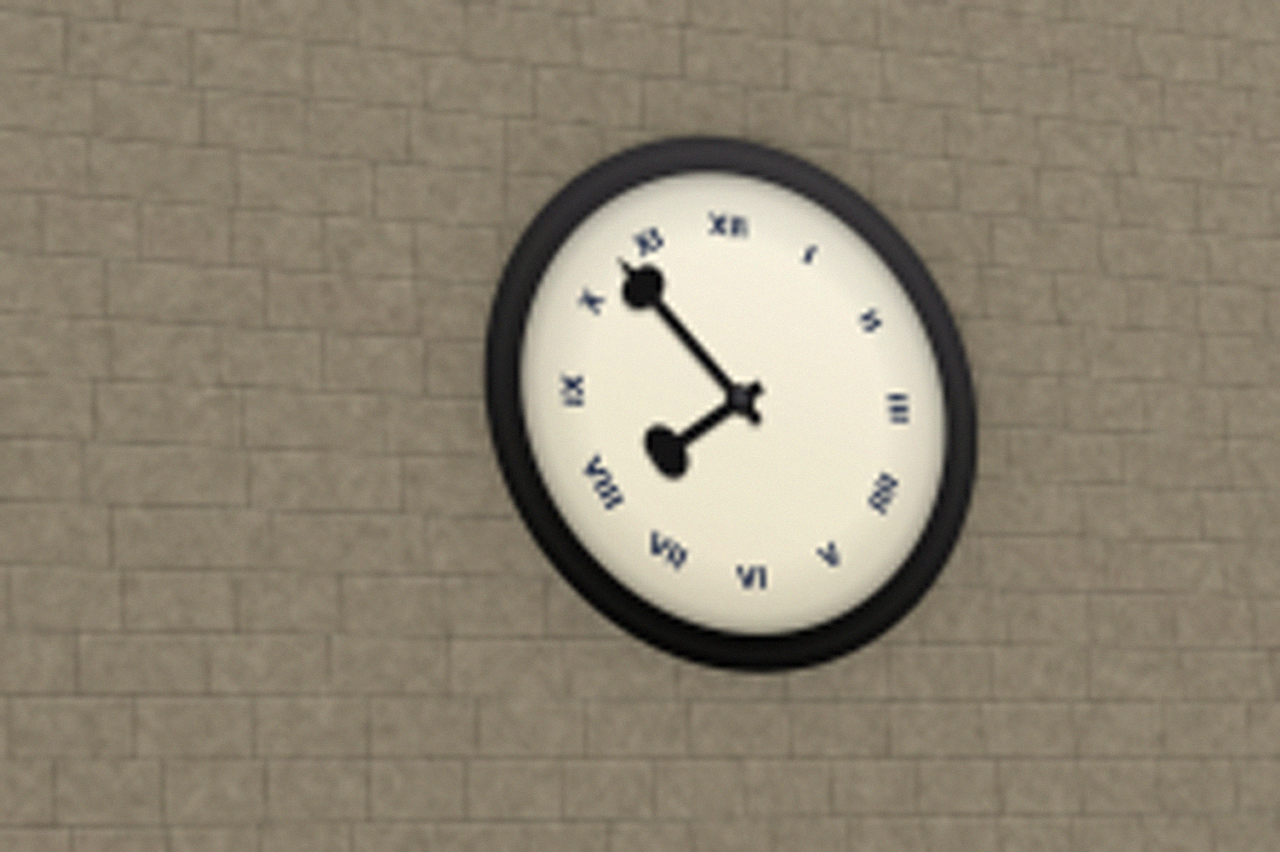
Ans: 7:53
